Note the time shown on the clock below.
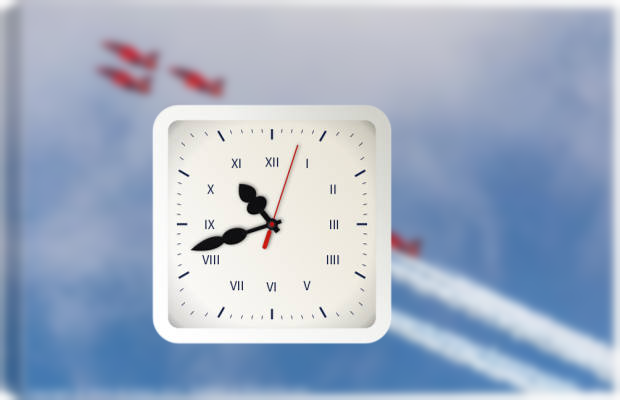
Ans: 10:42:03
